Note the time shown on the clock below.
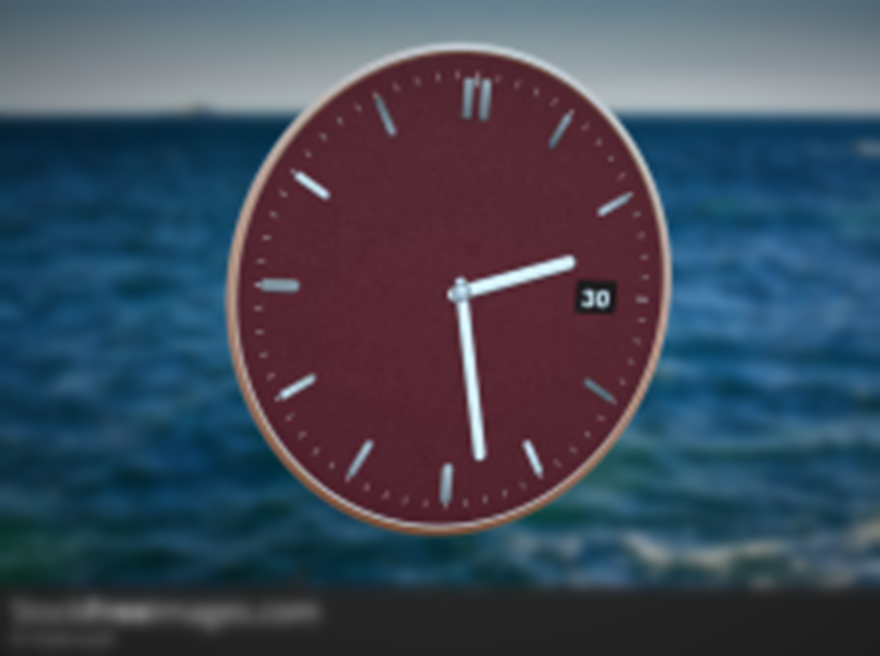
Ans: 2:28
